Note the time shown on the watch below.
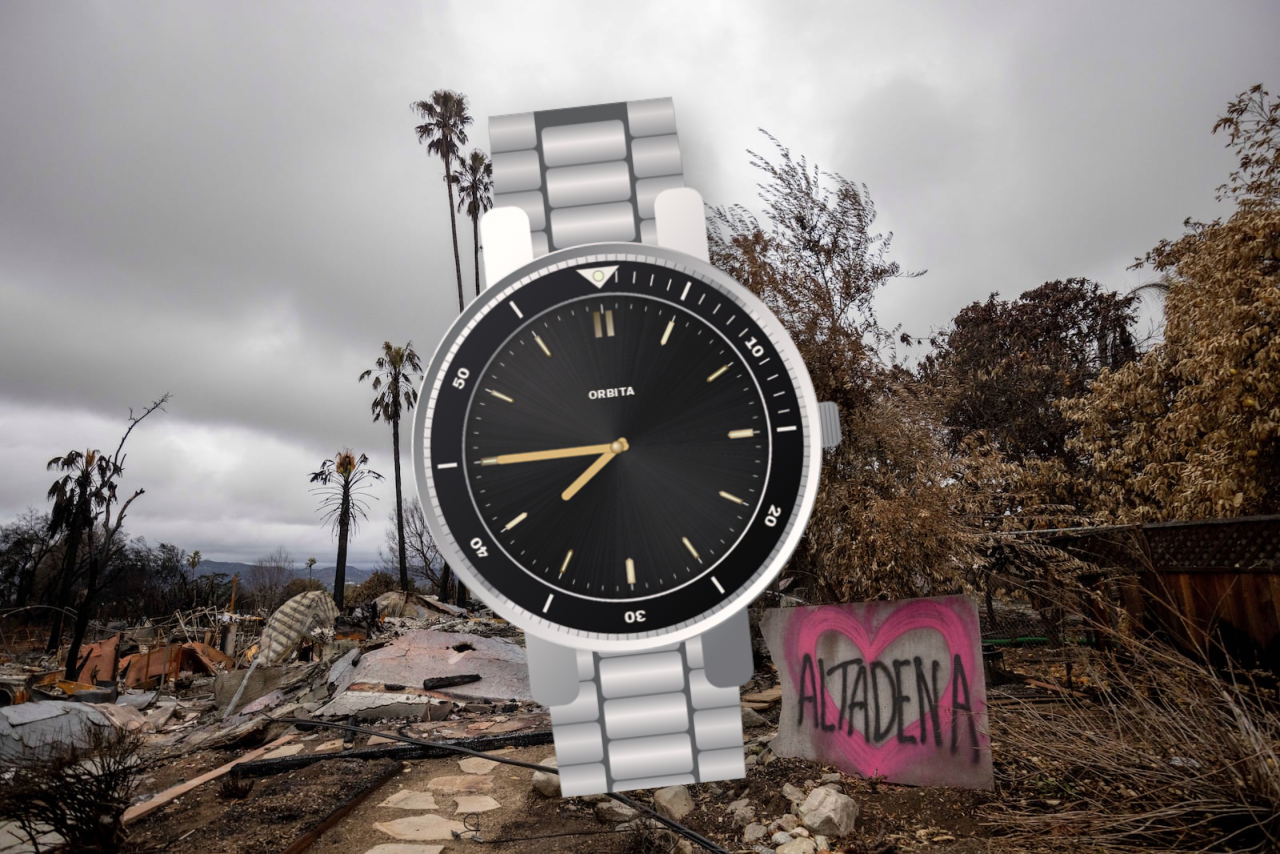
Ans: 7:45
